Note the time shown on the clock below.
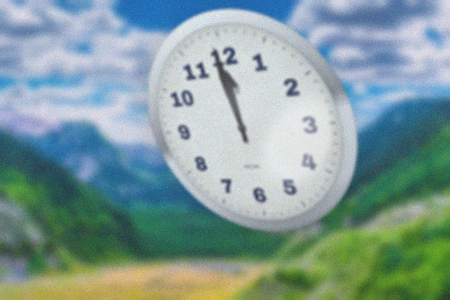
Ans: 11:59
